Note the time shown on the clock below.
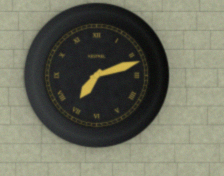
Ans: 7:12
